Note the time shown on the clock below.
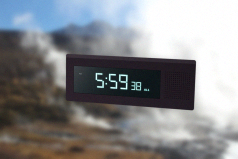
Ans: 5:59:38
